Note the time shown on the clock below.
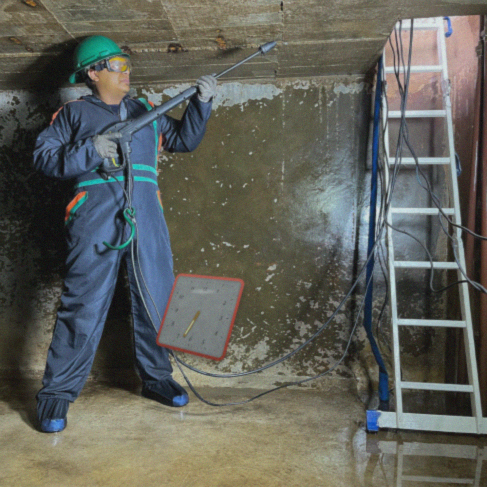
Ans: 6:33
